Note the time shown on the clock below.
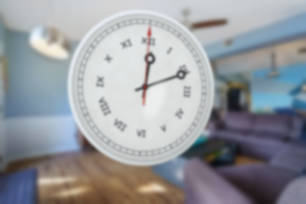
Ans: 12:11:00
